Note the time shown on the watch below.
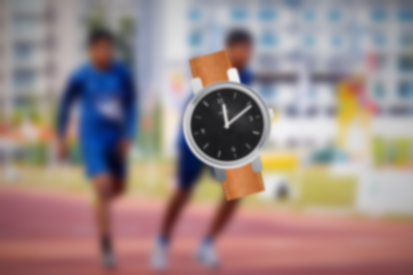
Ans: 12:11
